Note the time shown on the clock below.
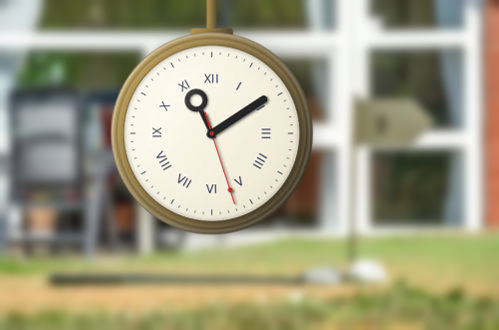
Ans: 11:09:27
